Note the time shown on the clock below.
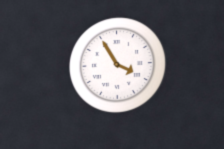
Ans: 3:55
